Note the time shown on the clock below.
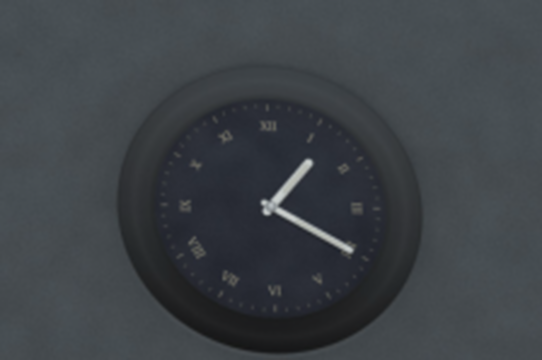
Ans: 1:20
